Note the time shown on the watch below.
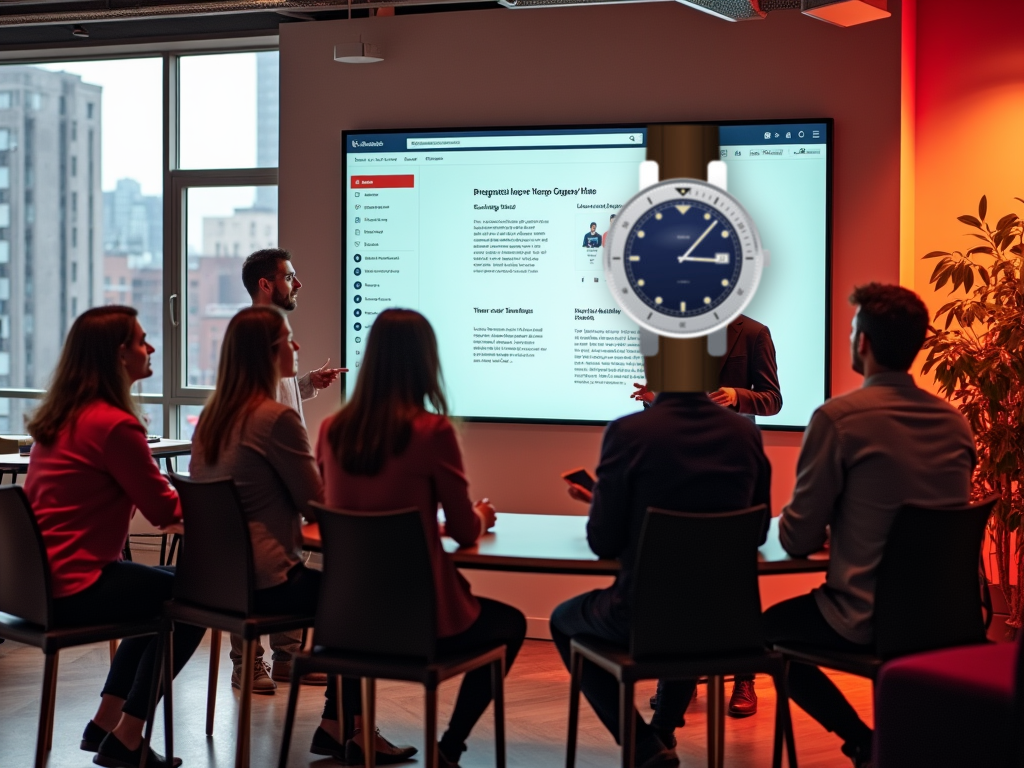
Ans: 3:07
